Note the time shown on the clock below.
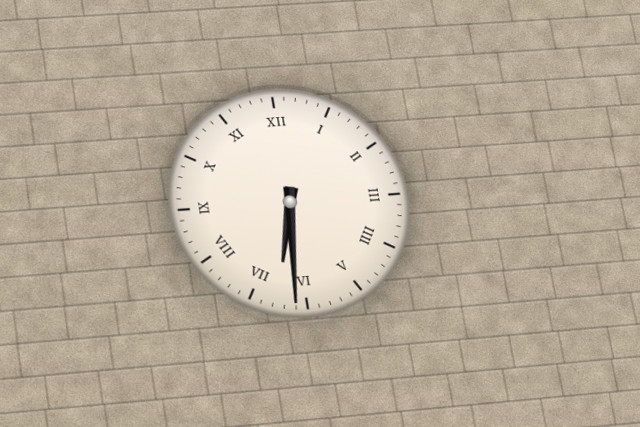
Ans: 6:31
